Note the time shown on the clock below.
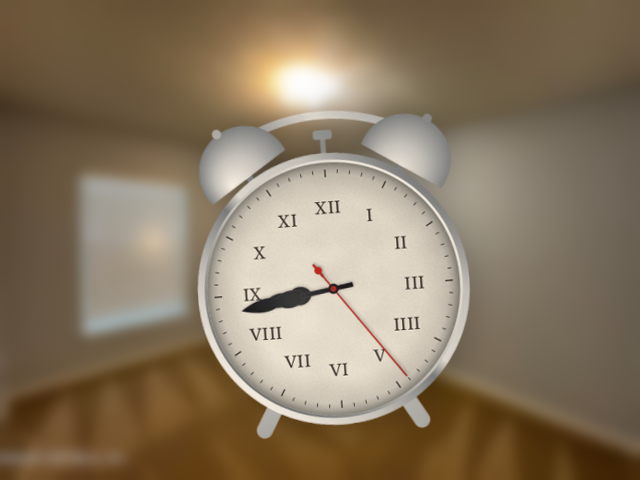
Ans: 8:43:24
